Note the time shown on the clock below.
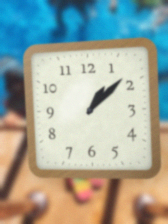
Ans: 1:08
